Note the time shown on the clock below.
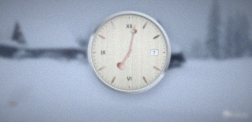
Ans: 7:02
